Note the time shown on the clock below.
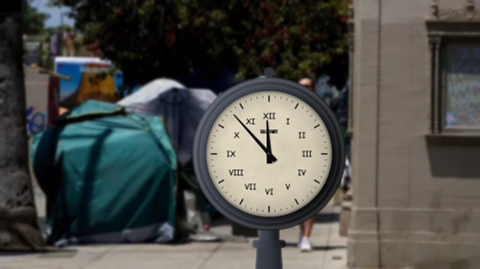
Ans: 11:53
